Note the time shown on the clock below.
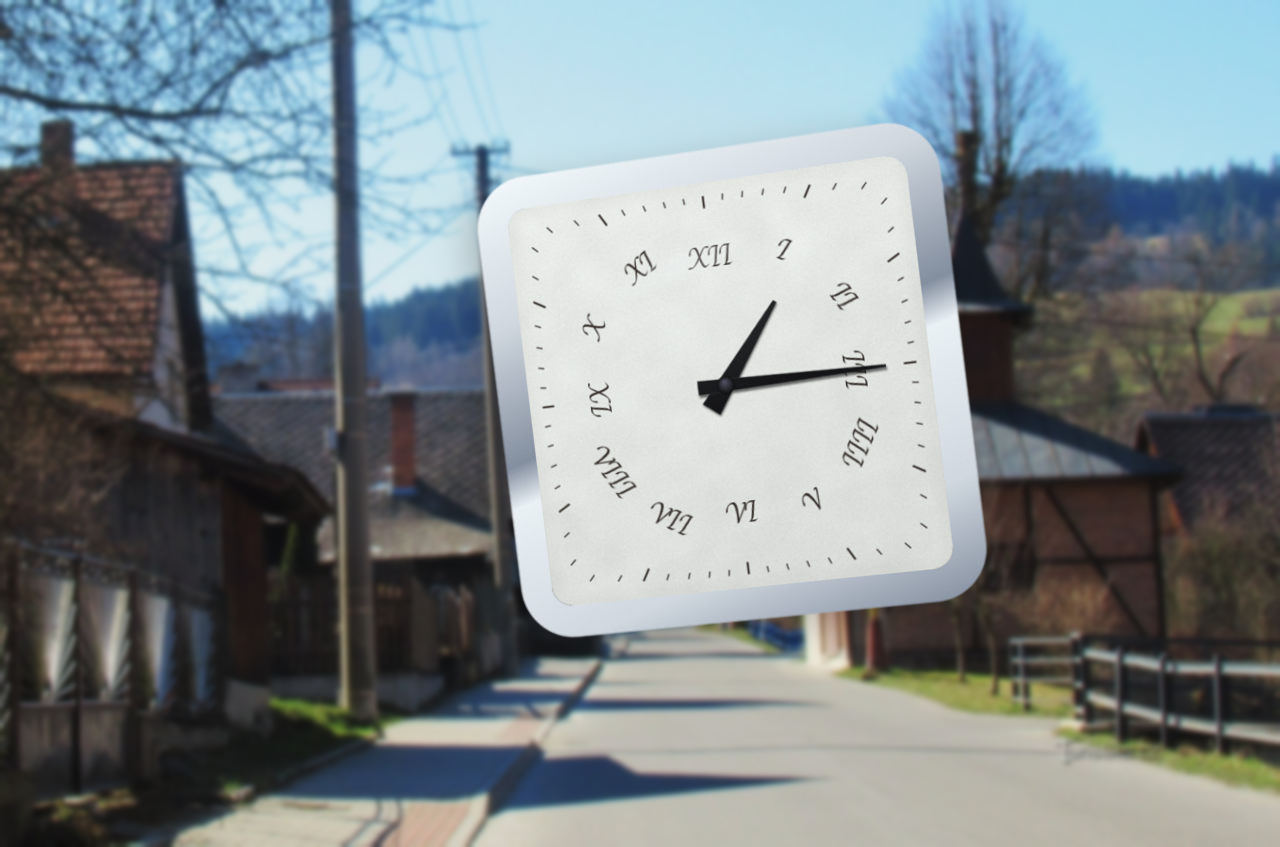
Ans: 1:15
